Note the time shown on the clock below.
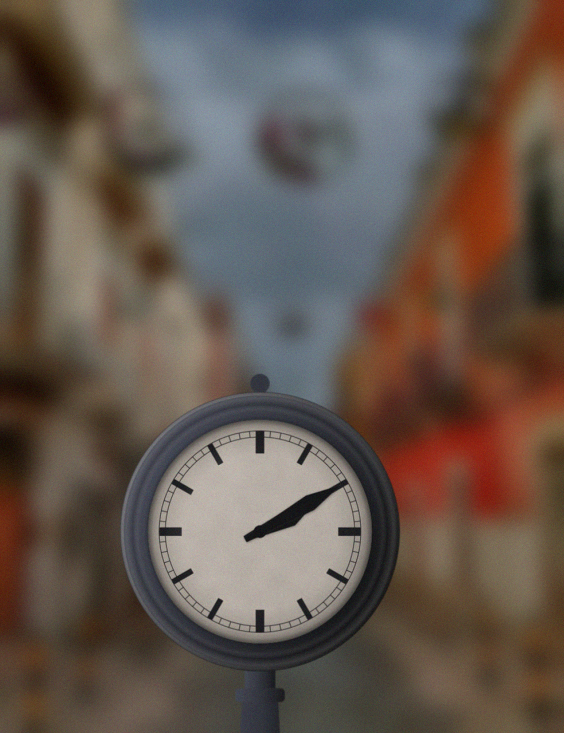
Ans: 2:10
